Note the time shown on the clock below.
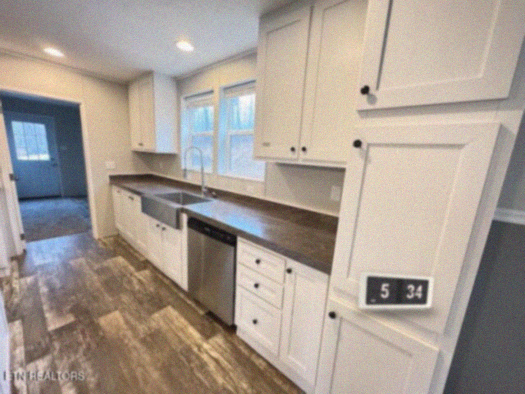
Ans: 5:34
